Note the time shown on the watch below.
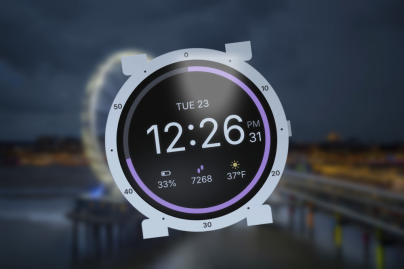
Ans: 12:26:31
